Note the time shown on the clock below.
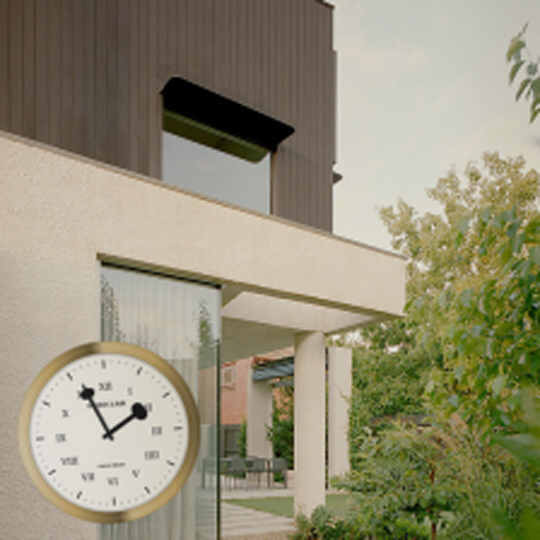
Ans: 1:56
